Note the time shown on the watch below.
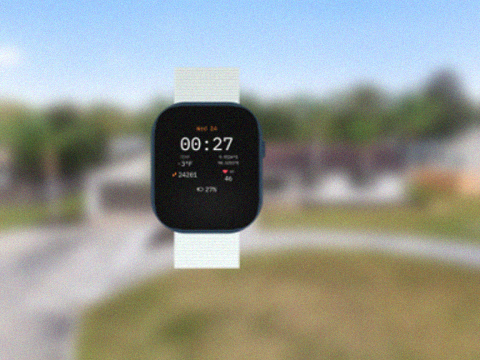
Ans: 0:27
